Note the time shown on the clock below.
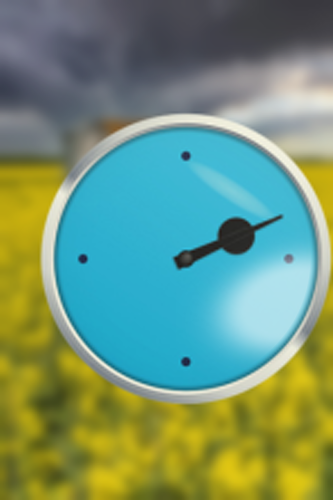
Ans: 2:11
